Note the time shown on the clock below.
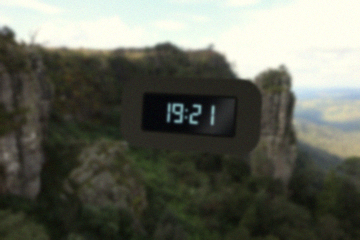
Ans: 19:21
